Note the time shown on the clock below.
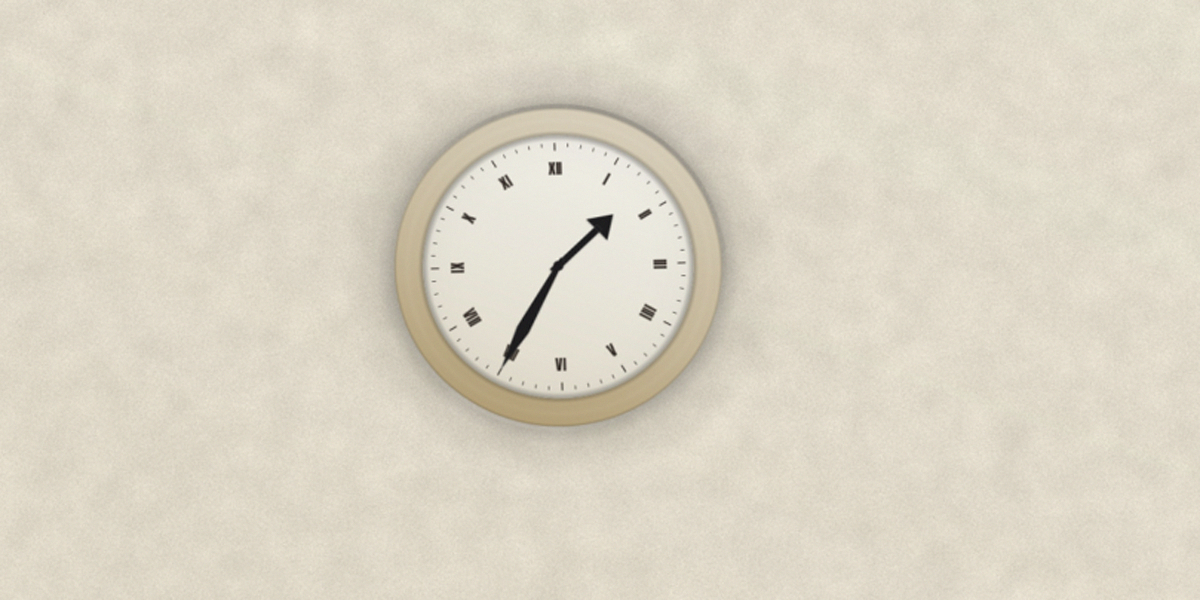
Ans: 1:35
